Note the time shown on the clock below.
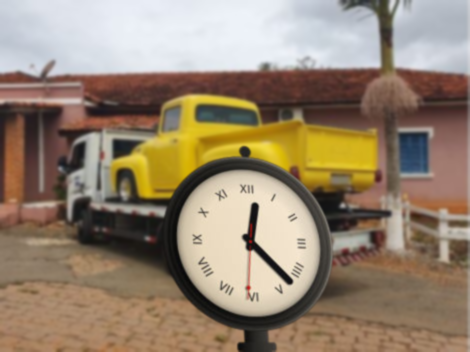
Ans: 12:22:31
